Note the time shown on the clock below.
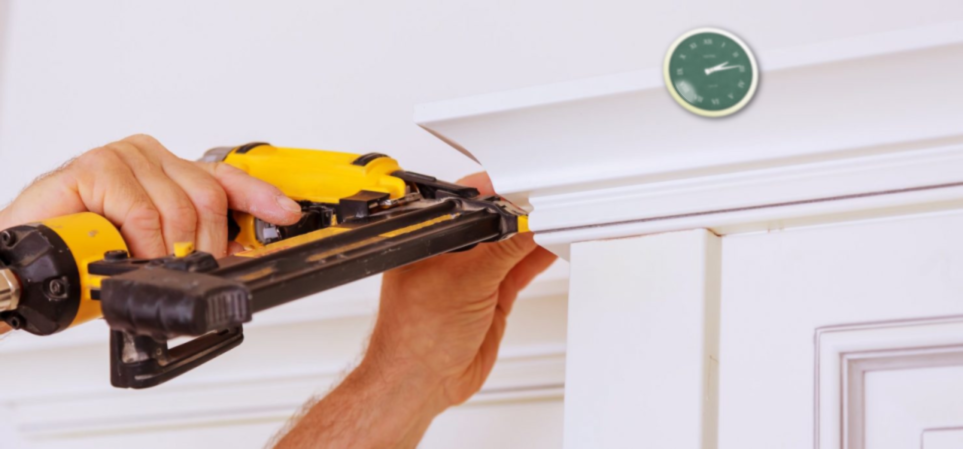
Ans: 2:14
